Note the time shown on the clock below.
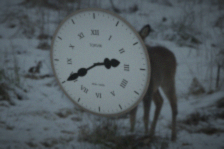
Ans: 2:40
